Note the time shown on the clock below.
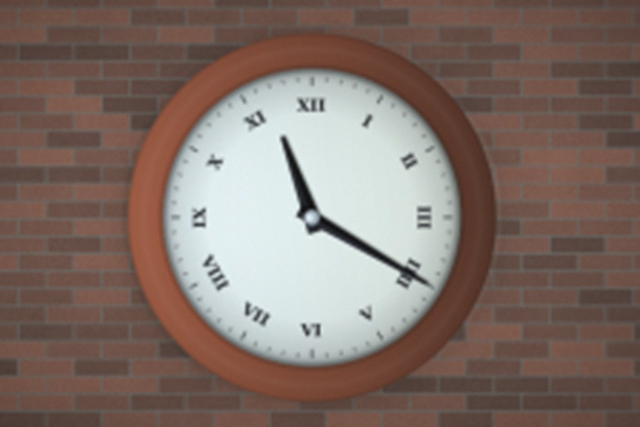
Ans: 11:20
